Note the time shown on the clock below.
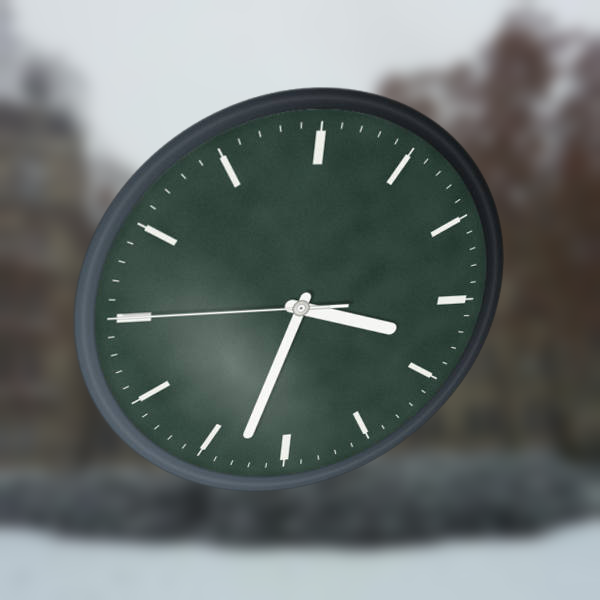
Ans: 3:32:45
